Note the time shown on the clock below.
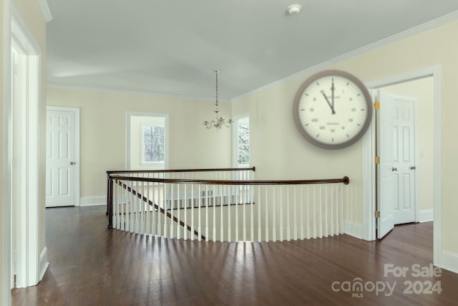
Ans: 11:00
